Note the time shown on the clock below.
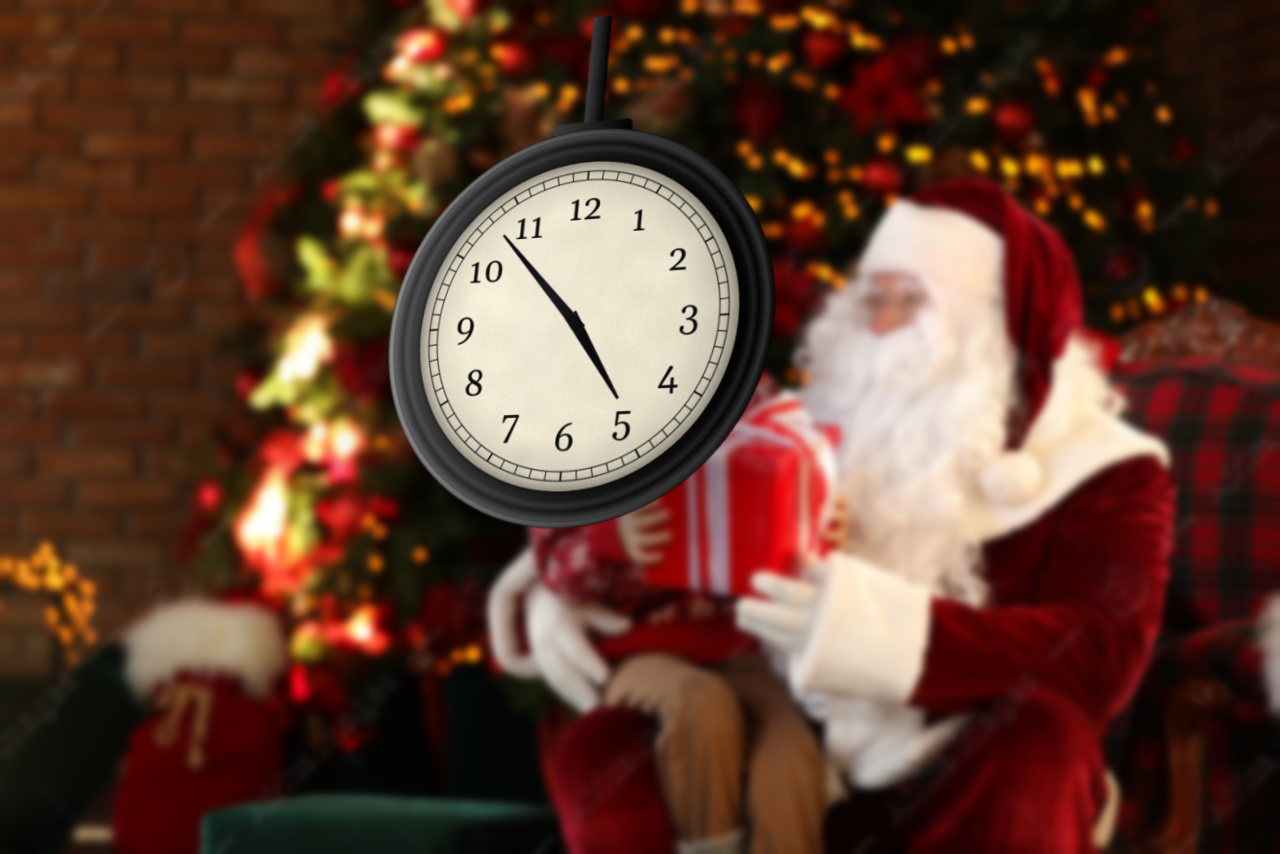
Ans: 4:53
